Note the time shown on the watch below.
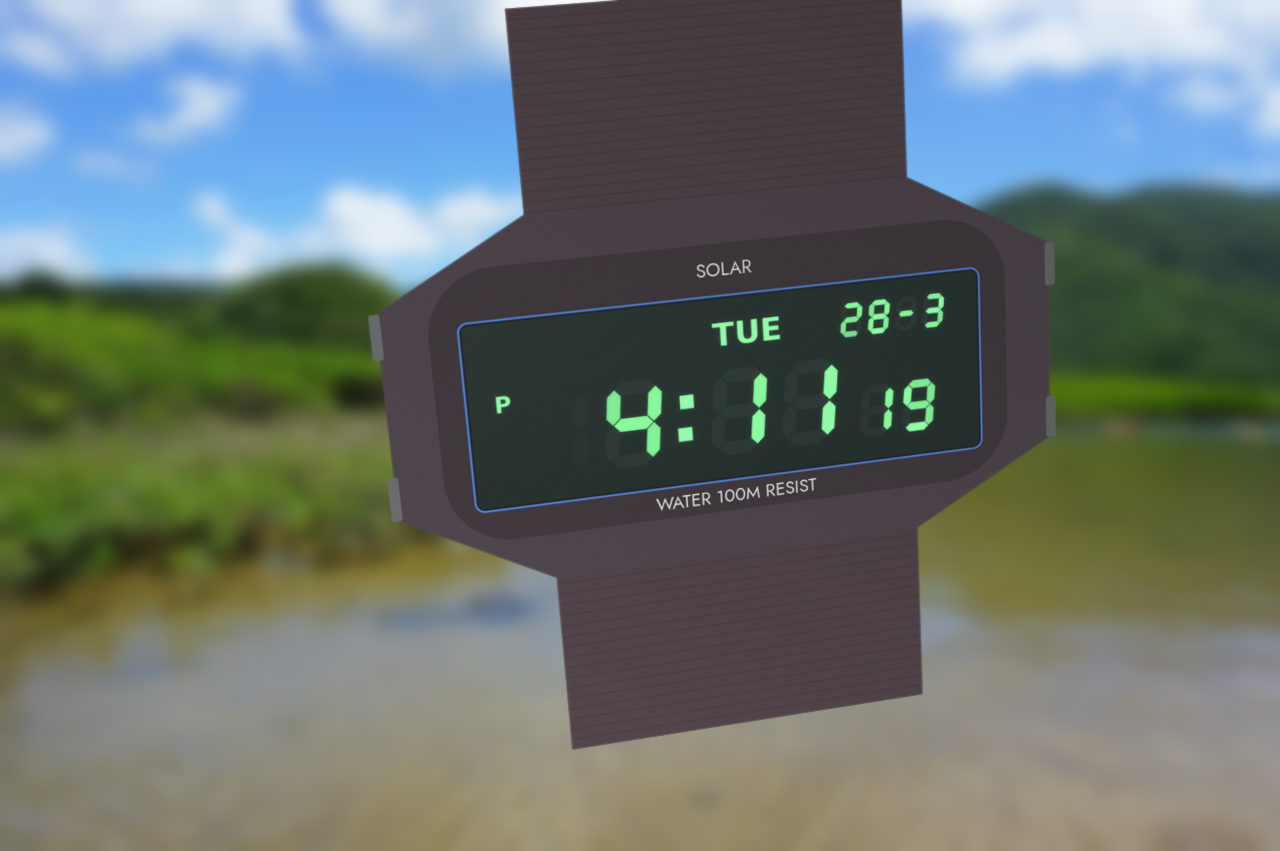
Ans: 4:11:19
